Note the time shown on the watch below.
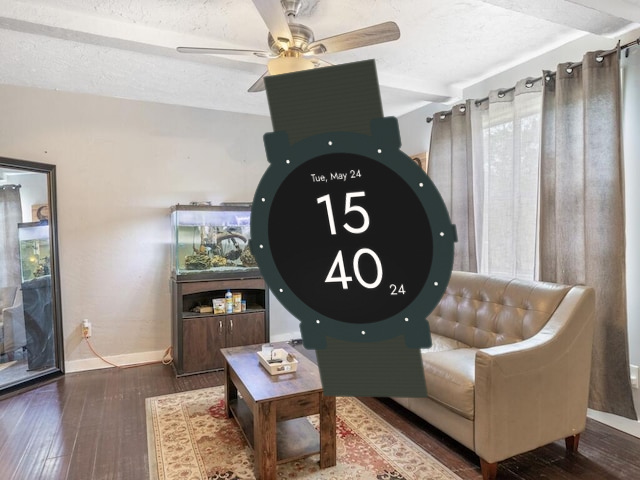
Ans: 15:40:24
